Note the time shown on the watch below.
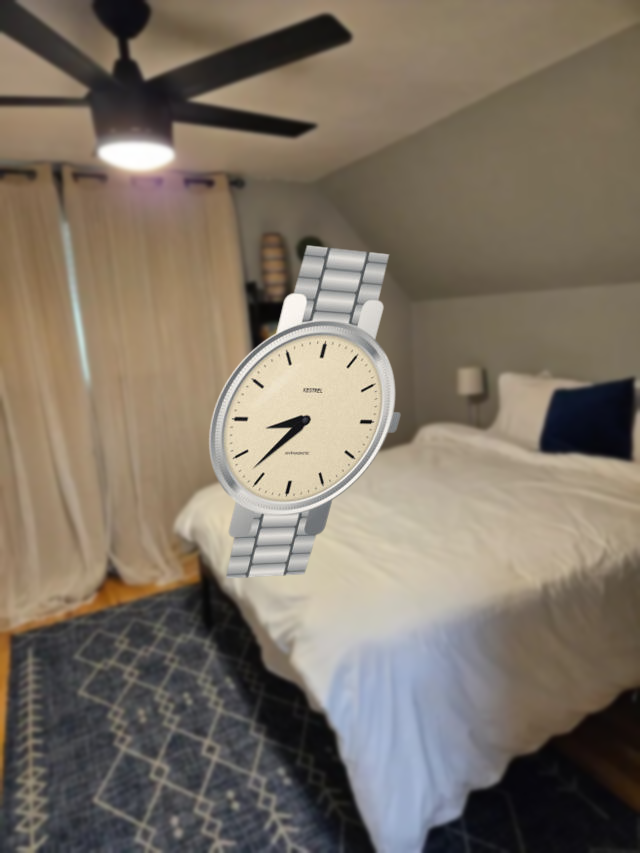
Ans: 8:37
